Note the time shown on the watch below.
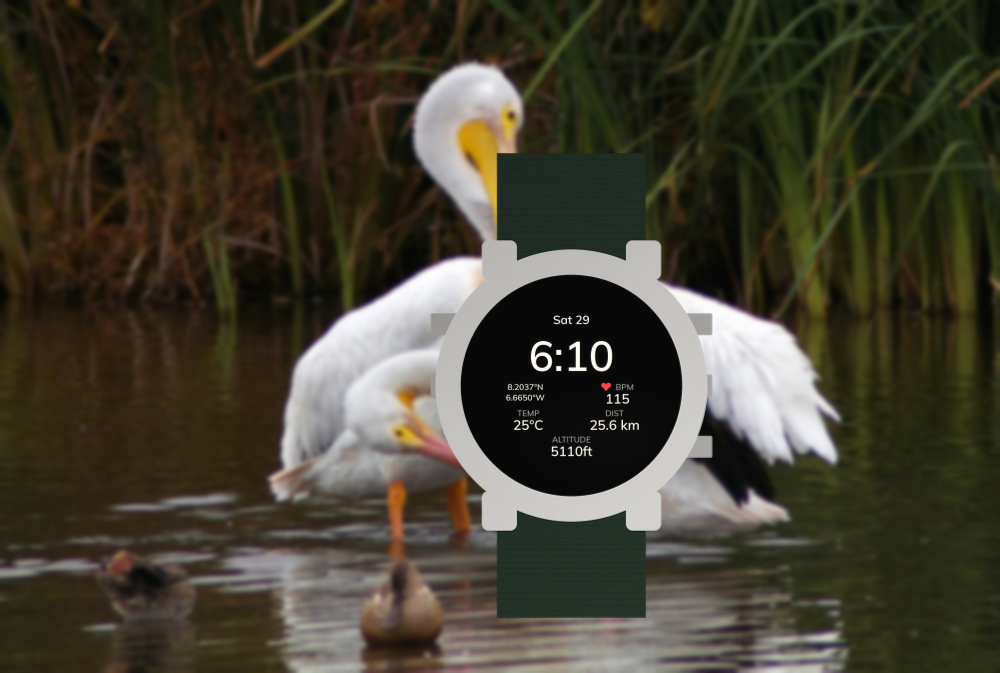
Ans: 6:10
